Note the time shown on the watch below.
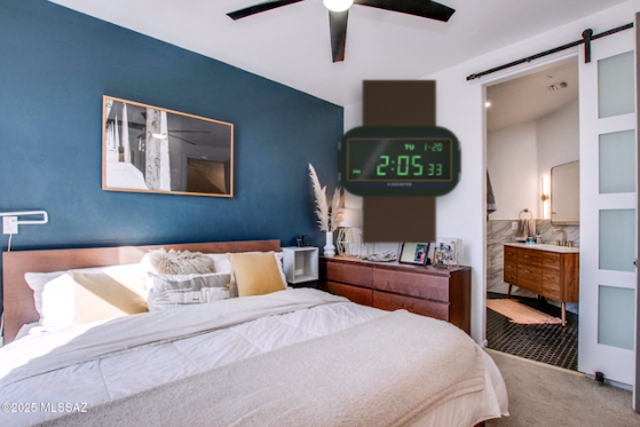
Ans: 2:05:33
